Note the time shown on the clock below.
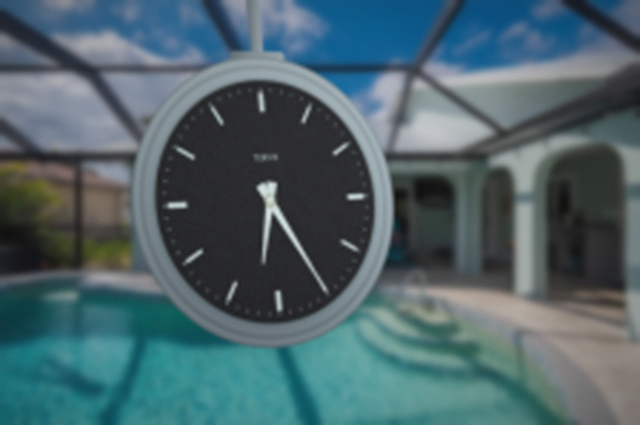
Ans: 6:25
